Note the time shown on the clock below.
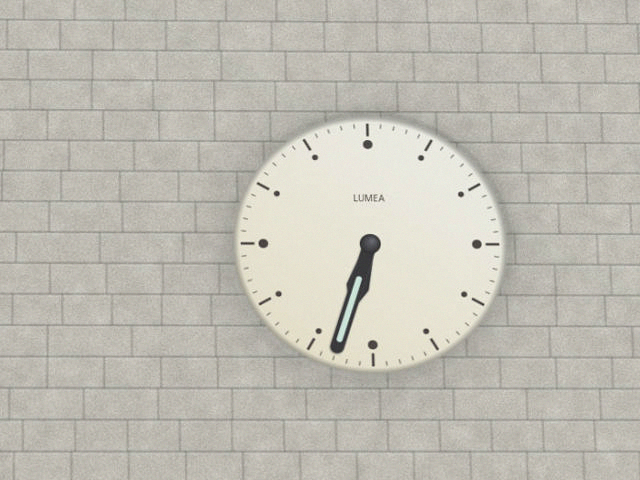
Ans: 6:33
